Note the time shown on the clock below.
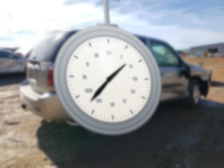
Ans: 1:37
